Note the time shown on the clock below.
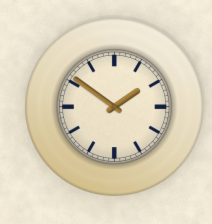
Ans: 1:51
